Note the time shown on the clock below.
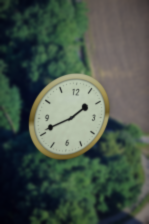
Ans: 1:41
